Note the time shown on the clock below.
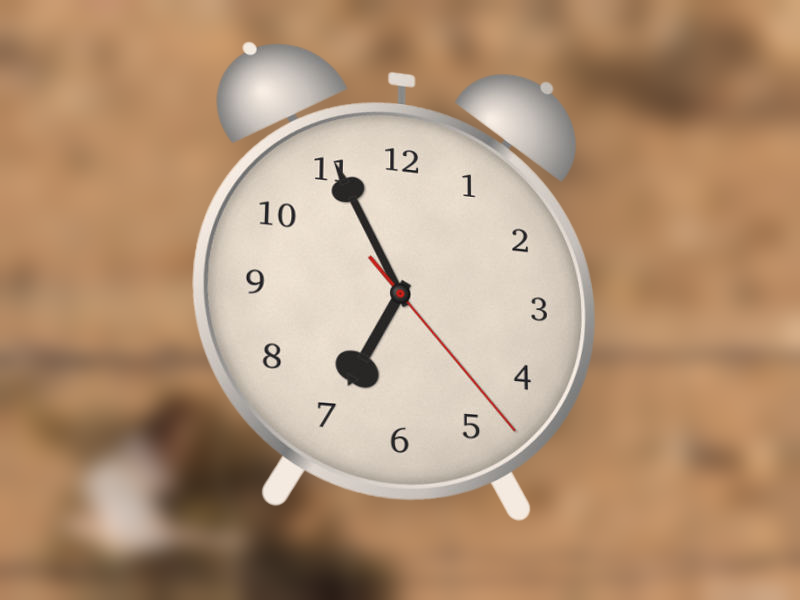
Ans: 6:55:23
